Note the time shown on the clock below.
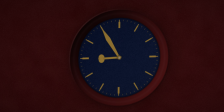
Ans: 8:55
